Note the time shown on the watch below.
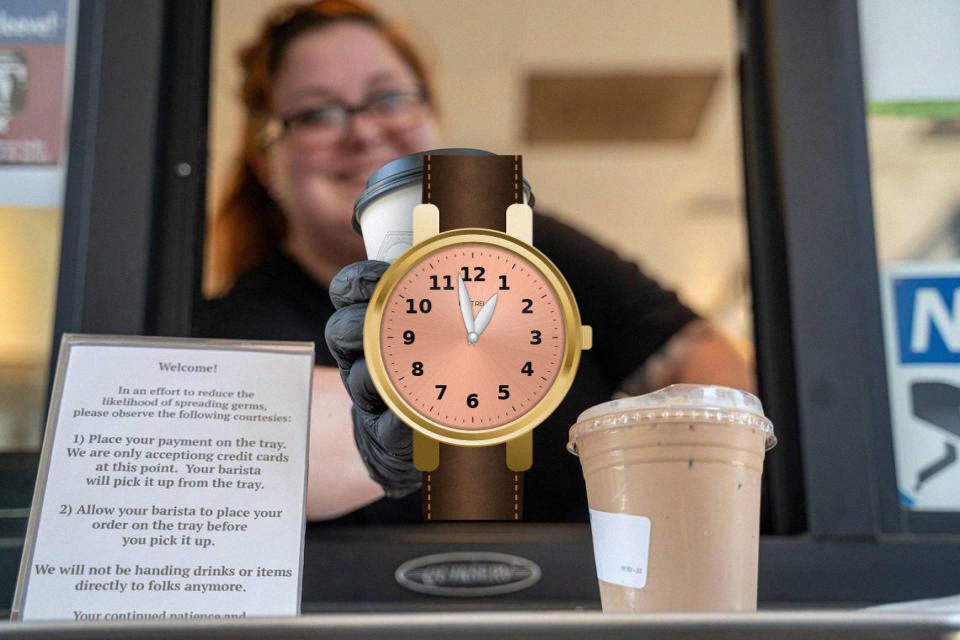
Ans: 12:58
